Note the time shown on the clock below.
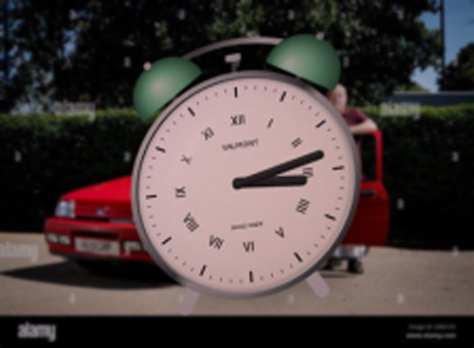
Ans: 3:13
